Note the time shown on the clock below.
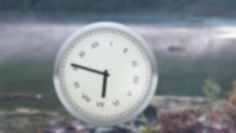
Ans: 6:51
